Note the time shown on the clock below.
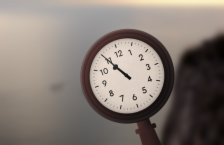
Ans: 10:55
